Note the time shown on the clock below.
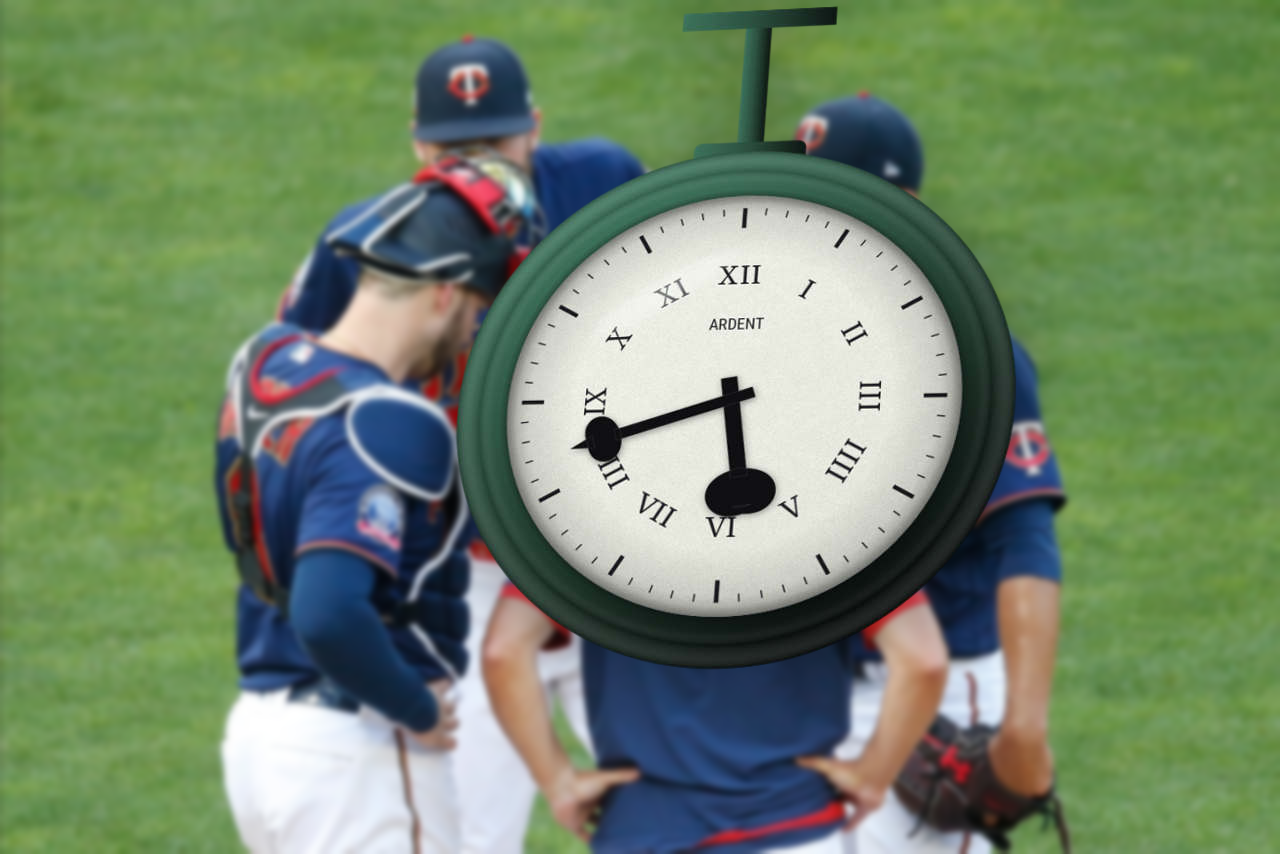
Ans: 5:42
